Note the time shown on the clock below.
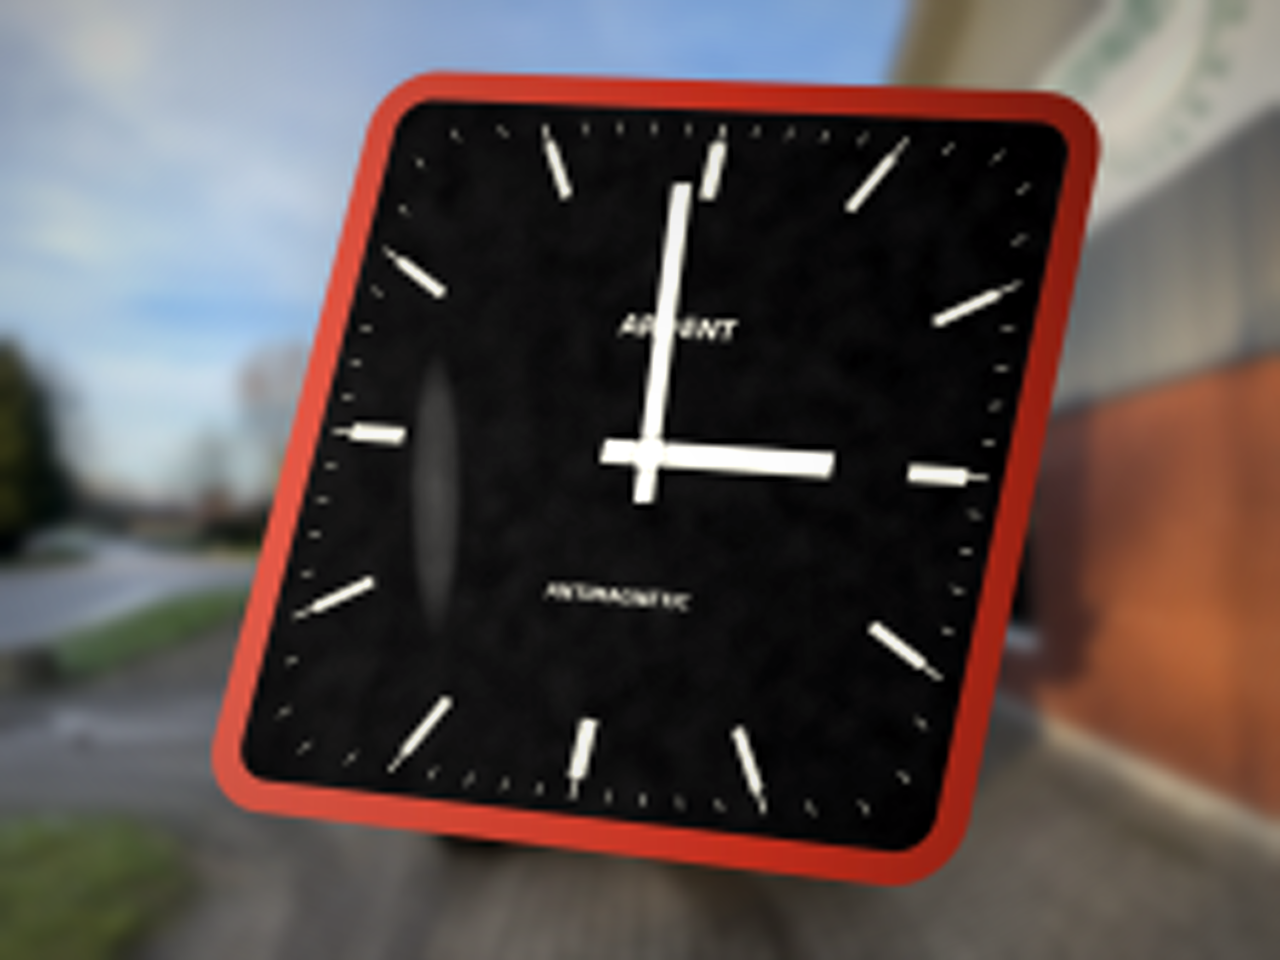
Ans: 2:59
